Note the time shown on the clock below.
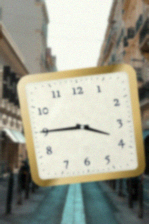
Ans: 3:45
